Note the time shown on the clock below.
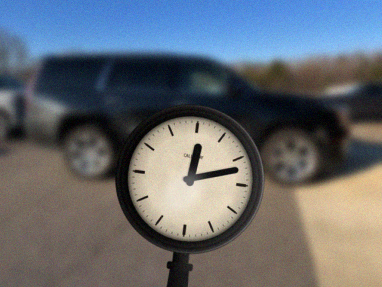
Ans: 12:12
